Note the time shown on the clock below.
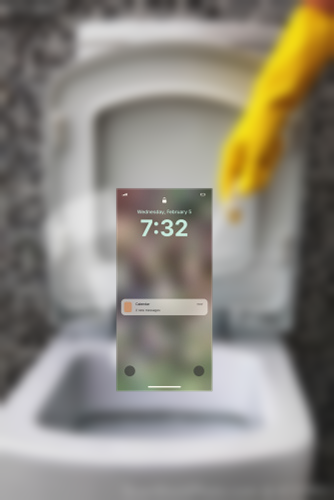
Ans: 7:32
